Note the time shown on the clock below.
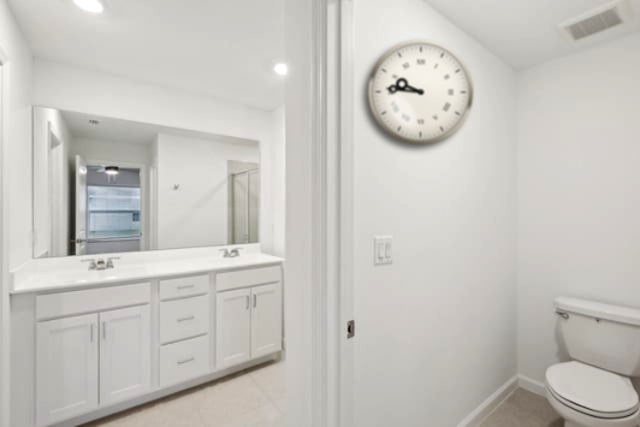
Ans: 9:46
